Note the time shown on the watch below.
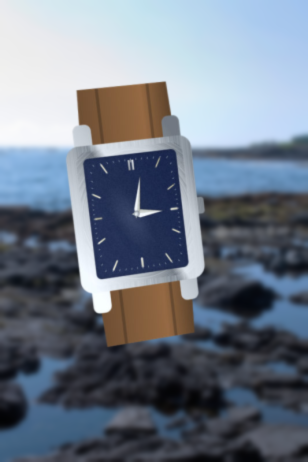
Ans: 3:02
